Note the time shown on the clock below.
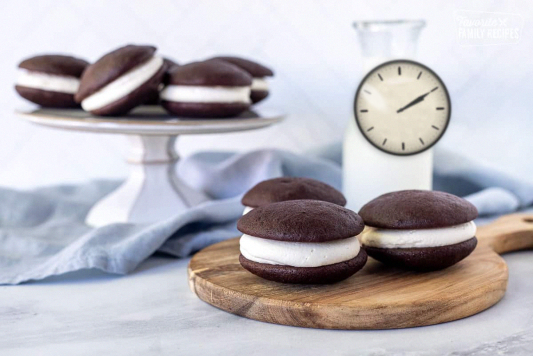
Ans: 2:10
